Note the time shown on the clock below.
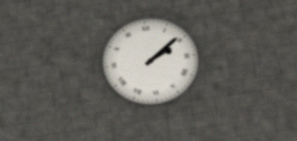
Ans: 2:09
